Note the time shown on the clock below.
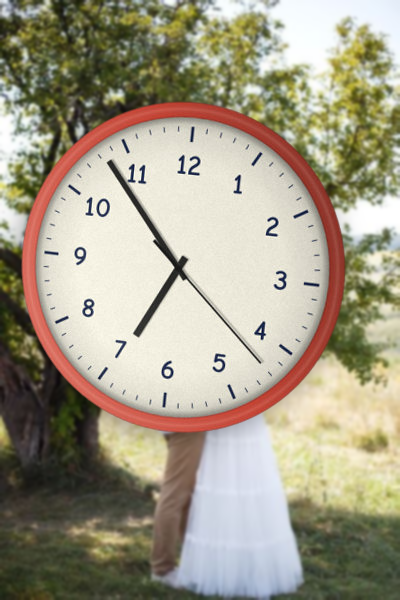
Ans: 6:53:22
